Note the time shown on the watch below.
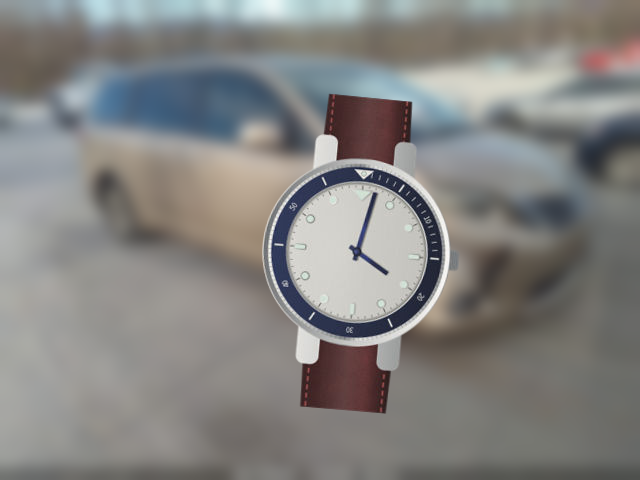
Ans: 4:02
